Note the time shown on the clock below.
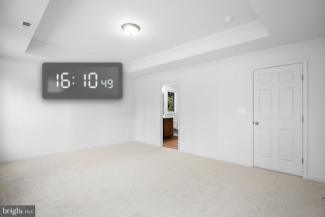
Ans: 16:10:49
